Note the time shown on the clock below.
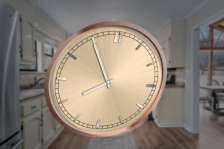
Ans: 7:55
